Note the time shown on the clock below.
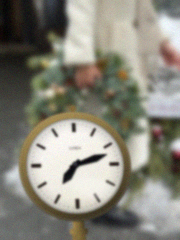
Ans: 7:12
